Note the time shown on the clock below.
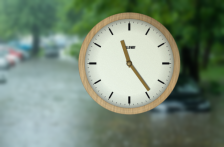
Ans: 11:24
